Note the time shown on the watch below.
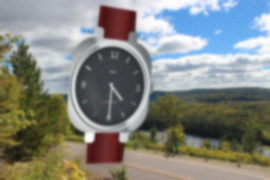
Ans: 4:30
